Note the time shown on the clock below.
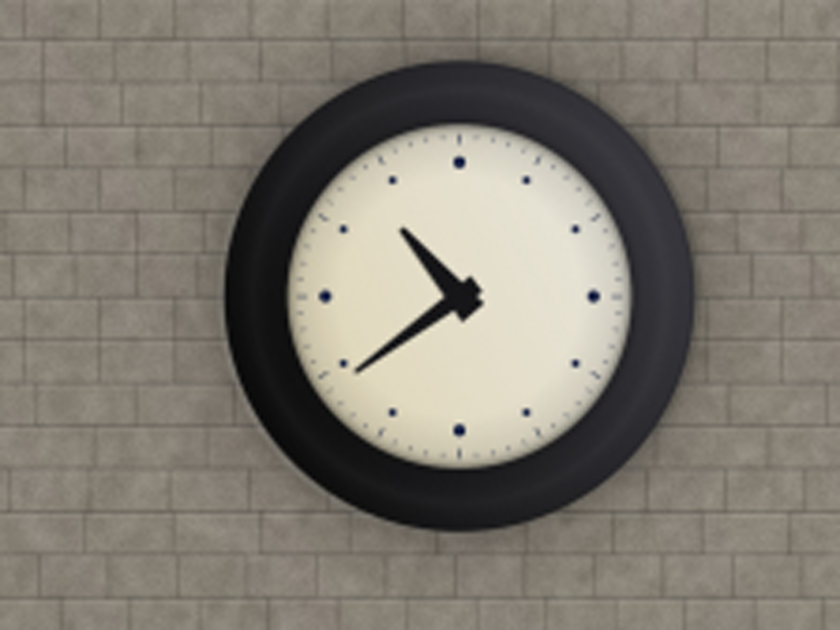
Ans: 10:39
